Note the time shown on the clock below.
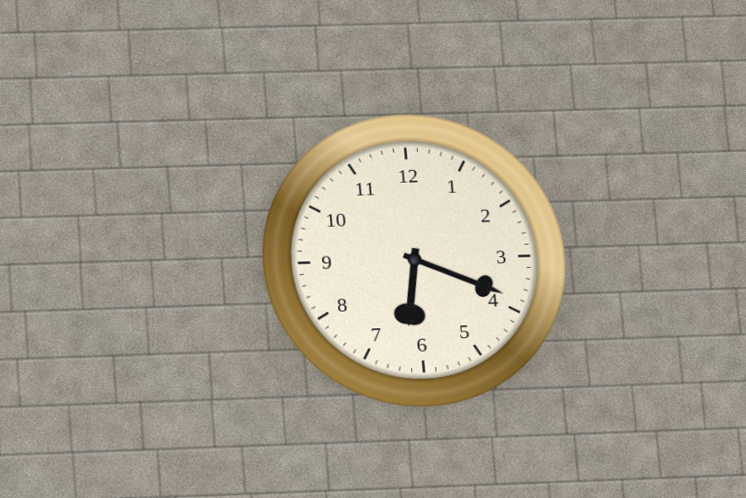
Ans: 6:19
